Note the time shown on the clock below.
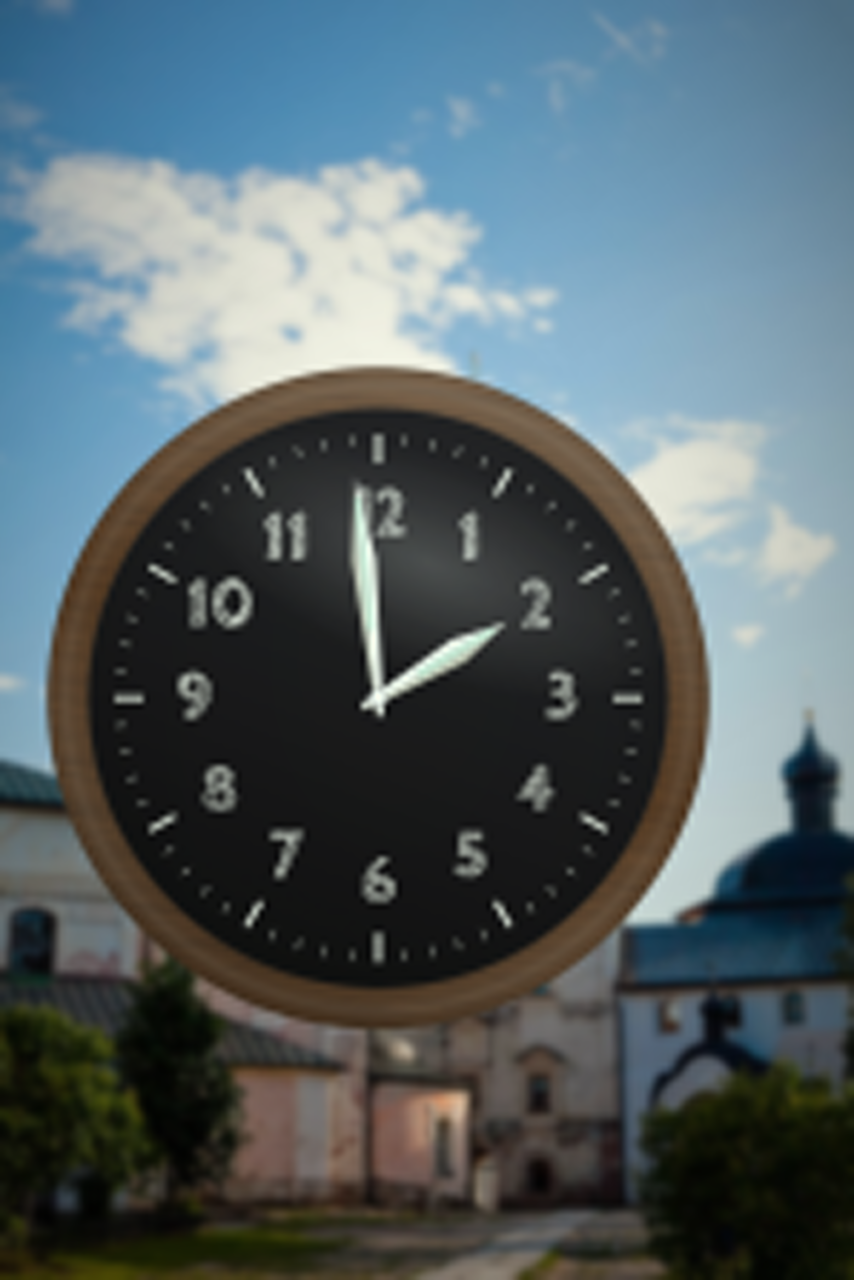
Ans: 1:59
